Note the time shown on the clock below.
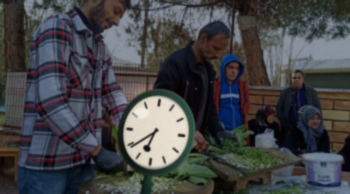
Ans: 6:39
